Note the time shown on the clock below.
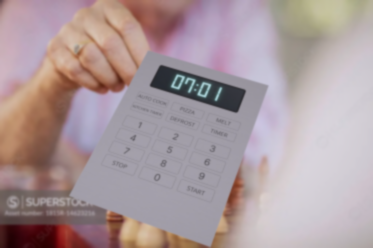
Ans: 7:01
